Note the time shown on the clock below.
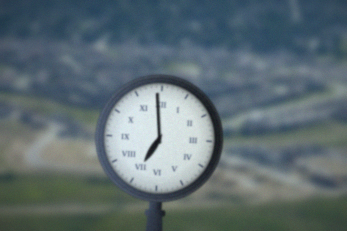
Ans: 6:59
